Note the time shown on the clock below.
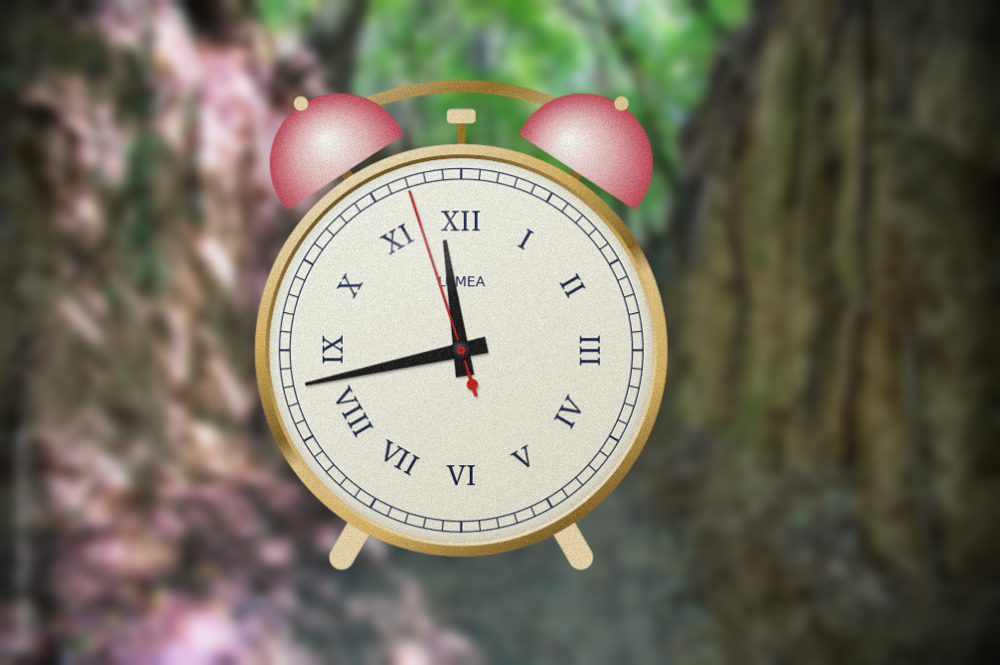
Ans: 11:42:57
